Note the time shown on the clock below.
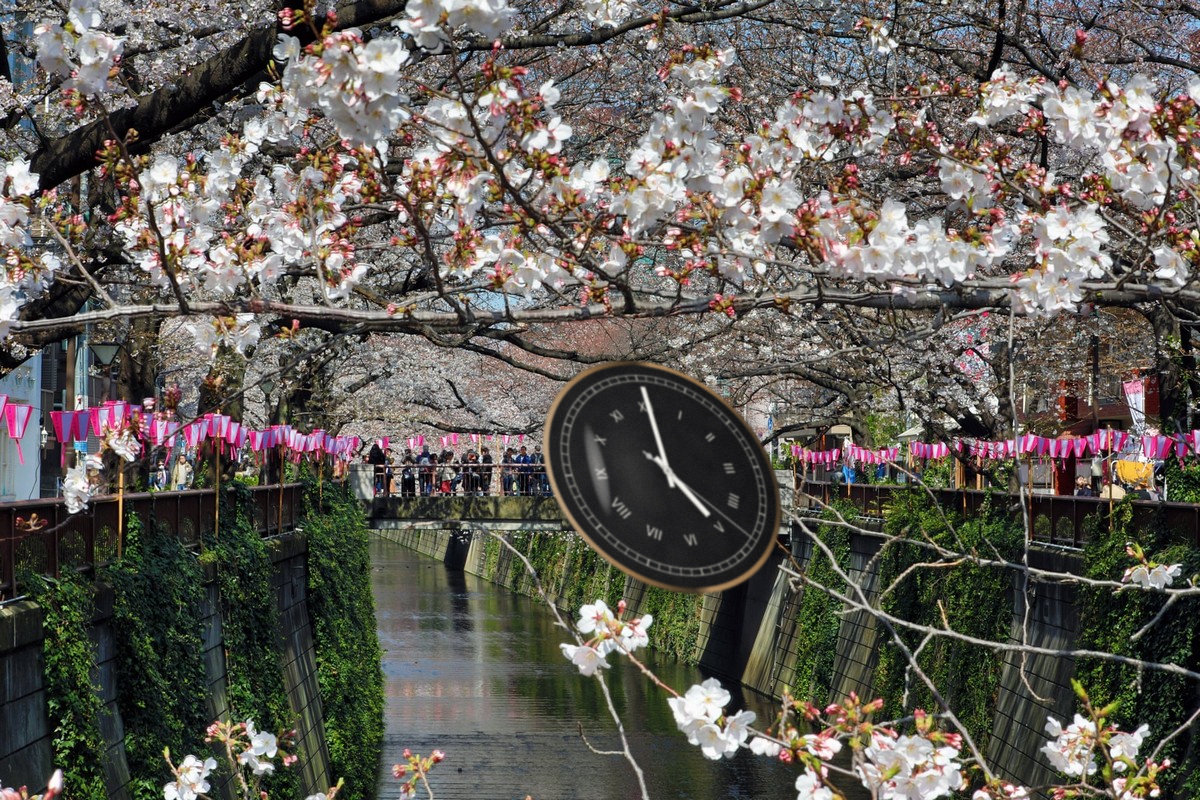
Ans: 5:00:23
